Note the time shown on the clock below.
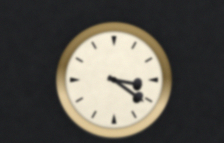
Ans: 3:21
